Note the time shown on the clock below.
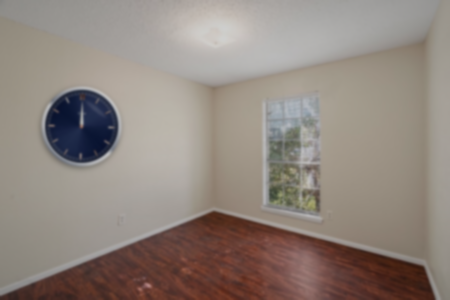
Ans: 12:00
